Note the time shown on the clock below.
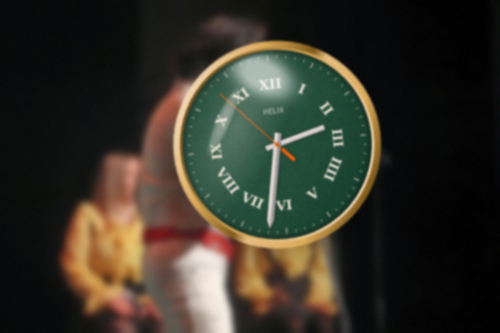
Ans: 2:31:53
